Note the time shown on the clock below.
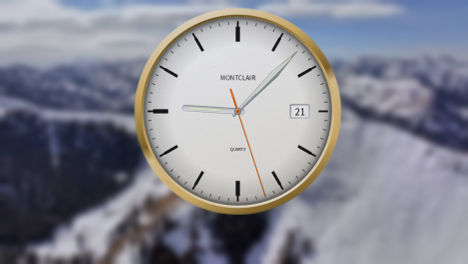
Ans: 9:07:27
